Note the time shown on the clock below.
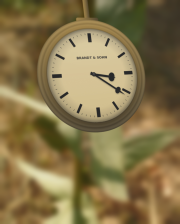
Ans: 3:21
